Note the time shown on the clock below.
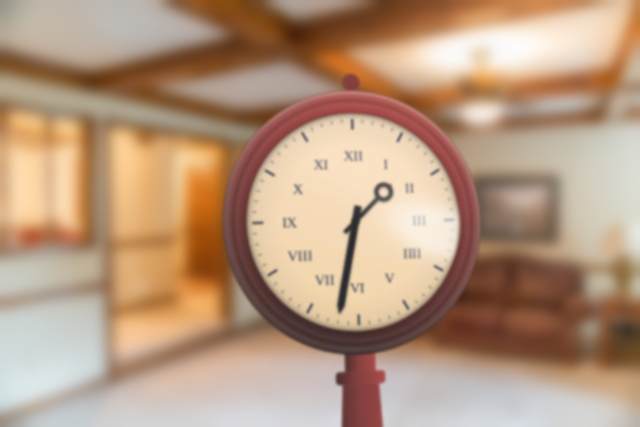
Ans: 1:32
